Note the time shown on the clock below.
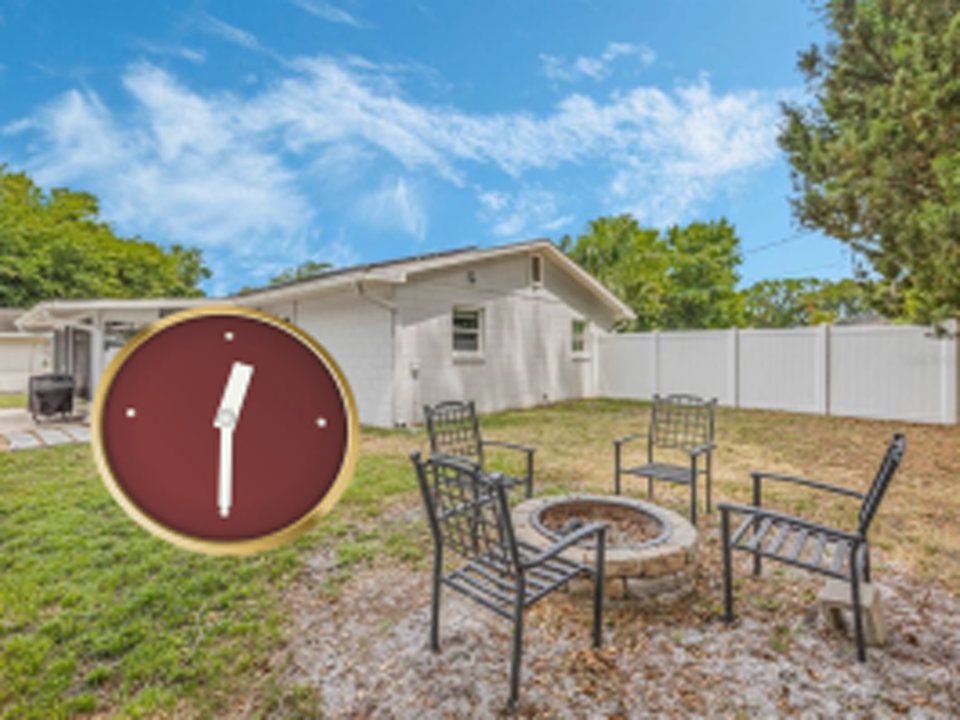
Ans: 12:30
